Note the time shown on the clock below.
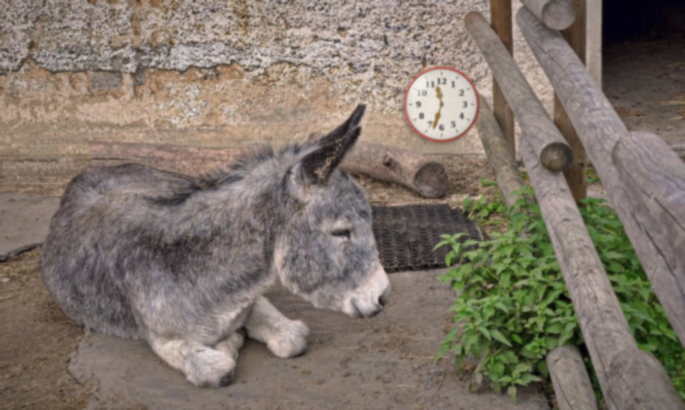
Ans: 11:33
